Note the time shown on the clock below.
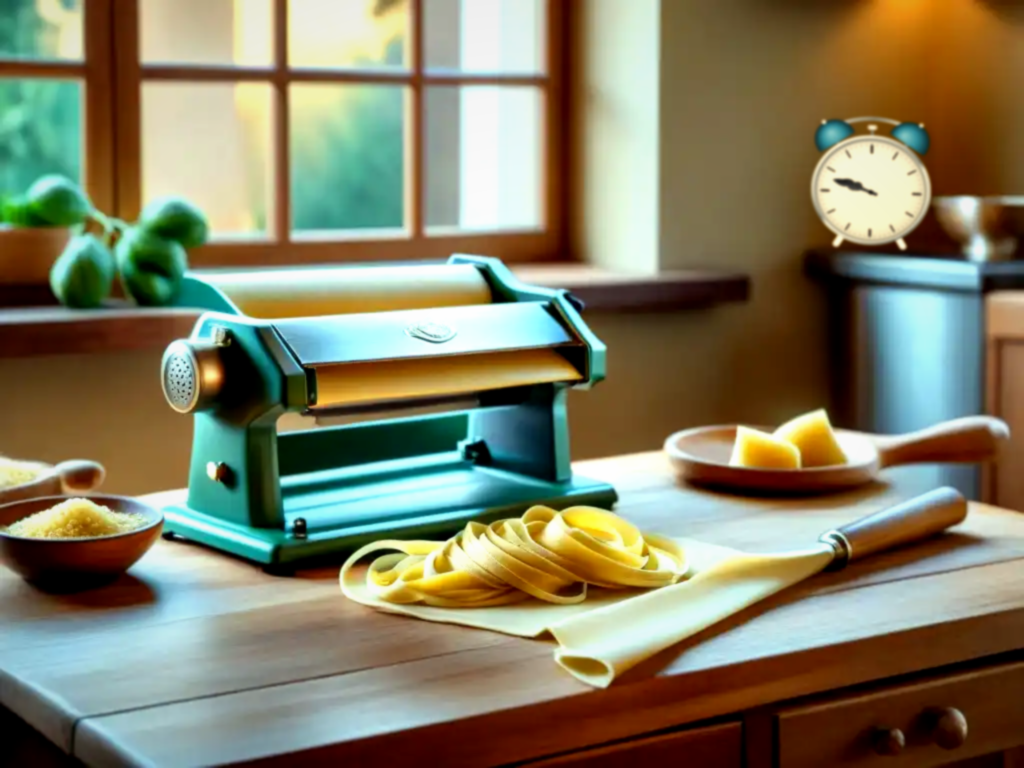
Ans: 9:48
